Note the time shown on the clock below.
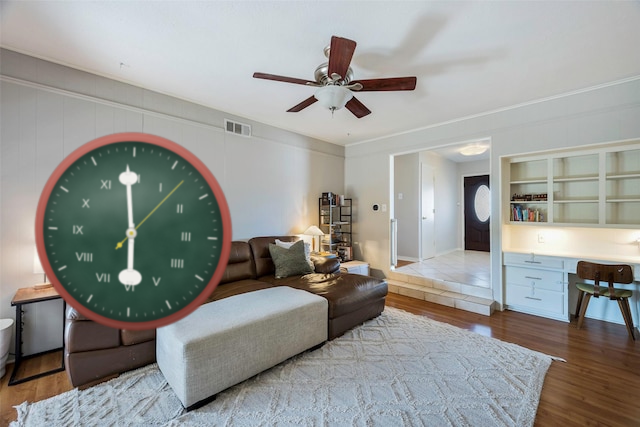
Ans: 5:59:07
